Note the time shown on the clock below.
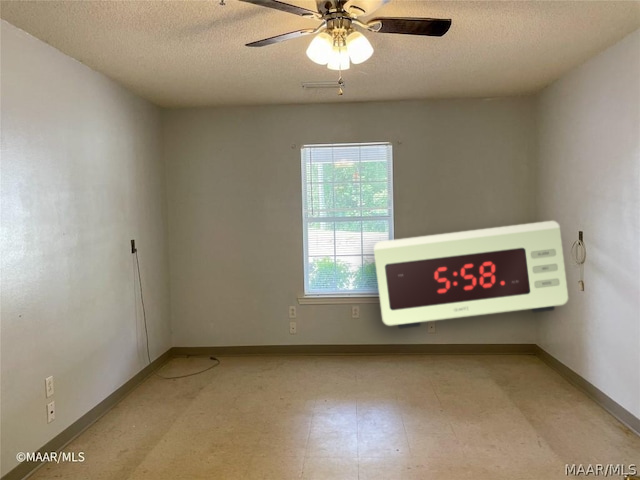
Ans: 5:58
